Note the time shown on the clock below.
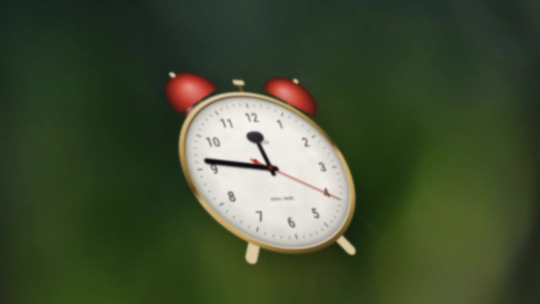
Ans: 11:46:20
